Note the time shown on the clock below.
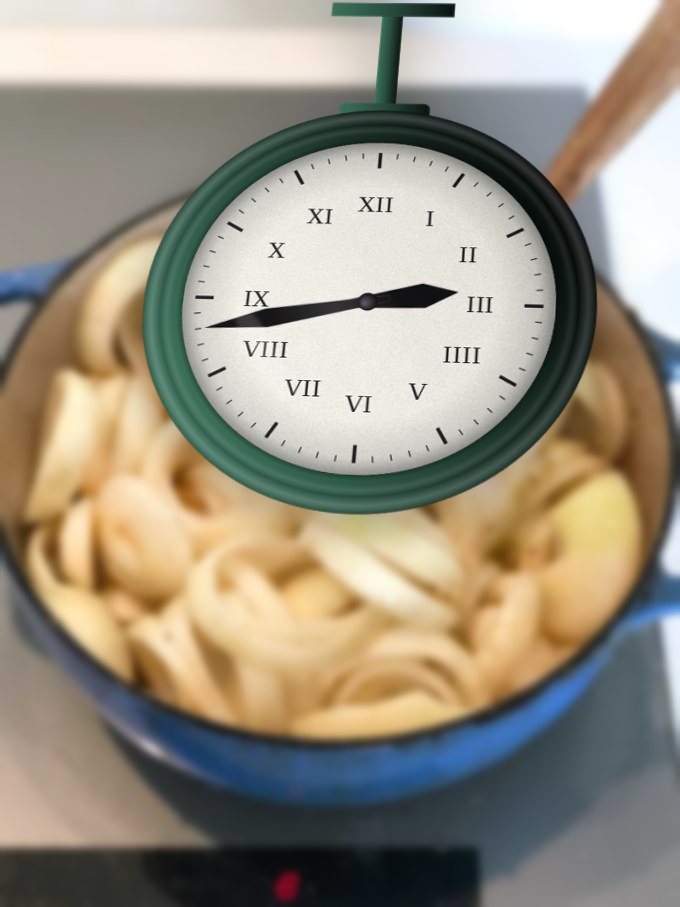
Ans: 2:43
